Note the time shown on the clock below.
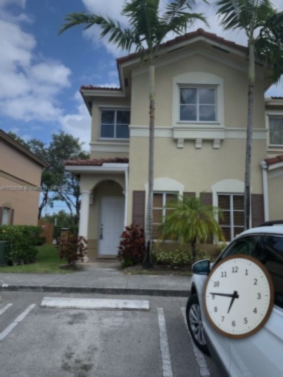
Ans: 6:46
